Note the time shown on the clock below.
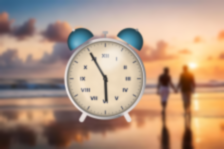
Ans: 5:55
